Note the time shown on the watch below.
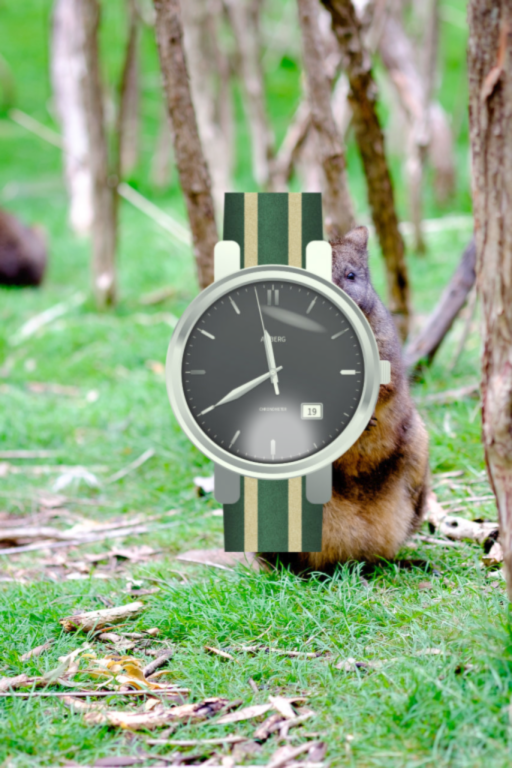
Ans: 11:39:58
